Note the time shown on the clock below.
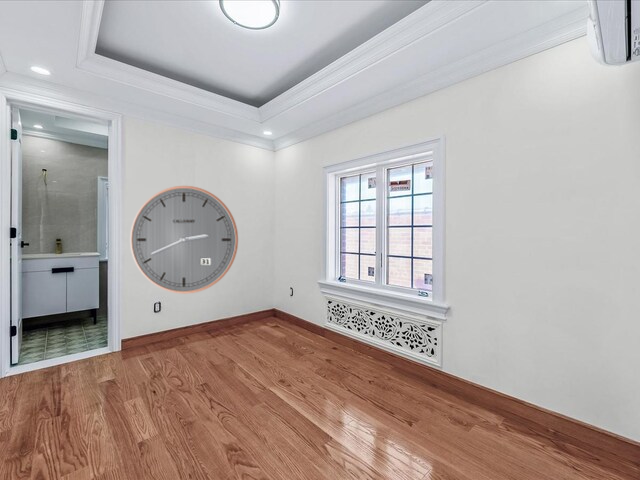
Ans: 2:41
